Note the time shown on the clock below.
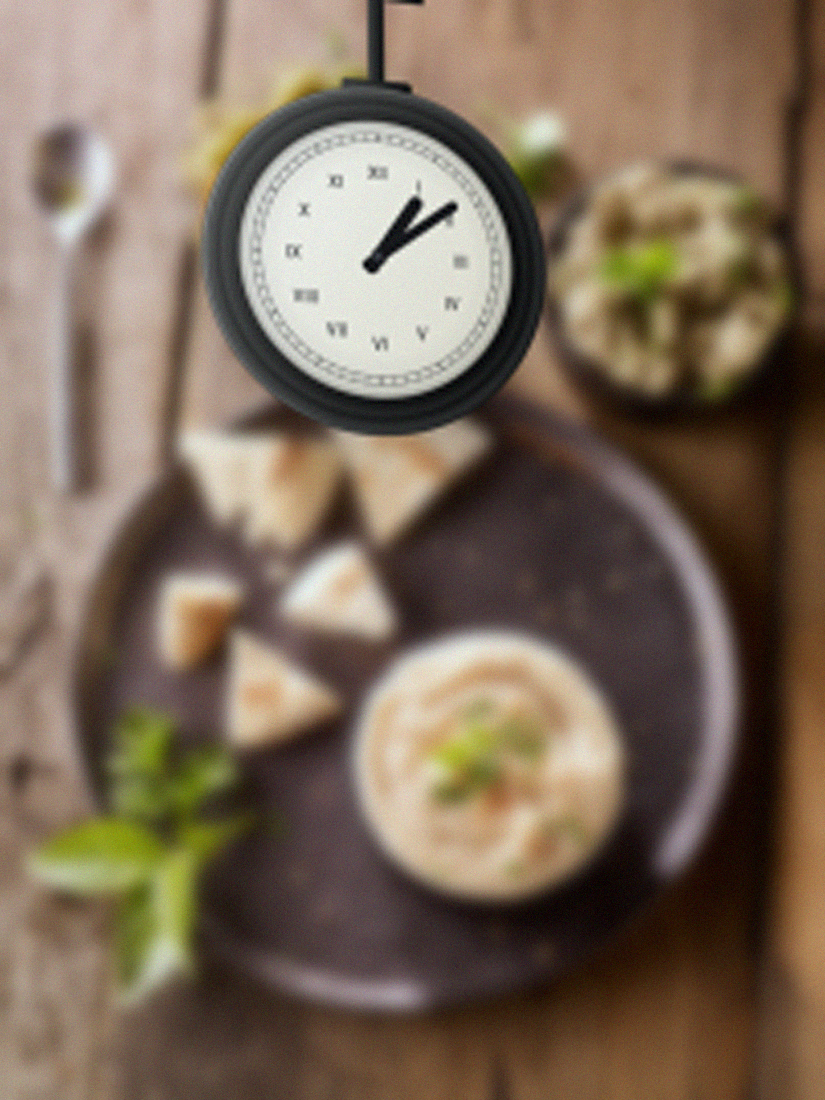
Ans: 1:09
